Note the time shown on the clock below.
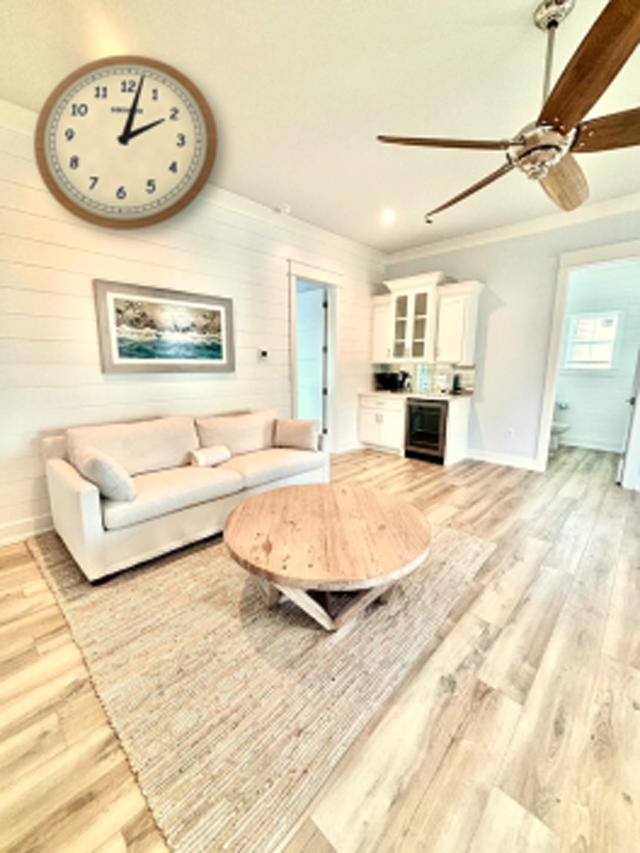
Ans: 2:02
